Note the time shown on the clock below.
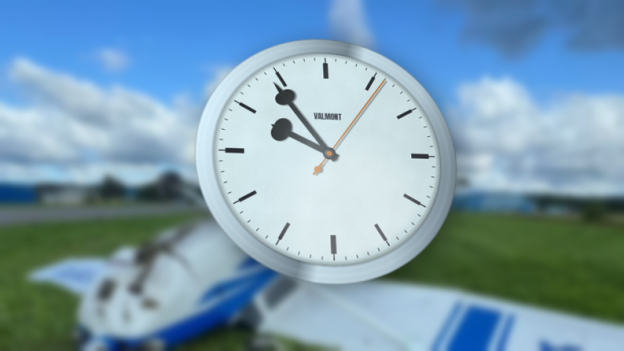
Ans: 9:54:06
